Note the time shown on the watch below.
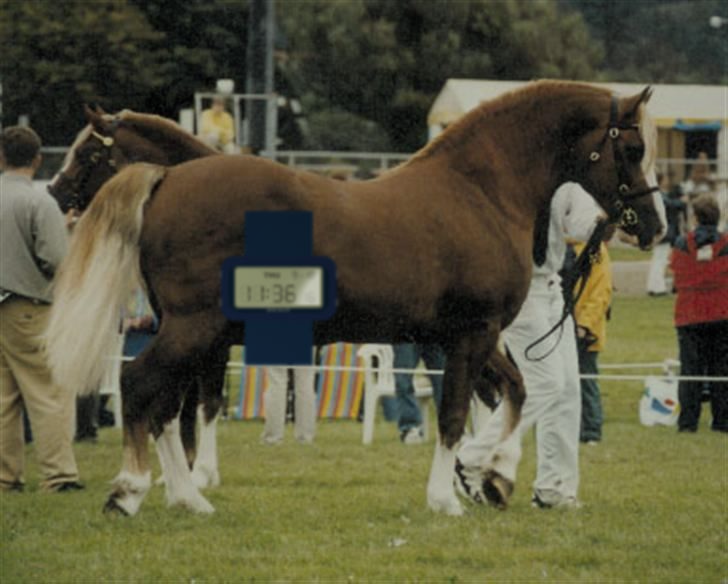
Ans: 11:36
